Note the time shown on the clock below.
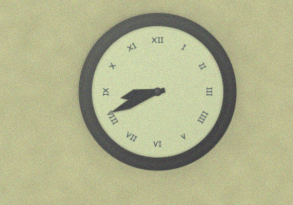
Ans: 8:41
